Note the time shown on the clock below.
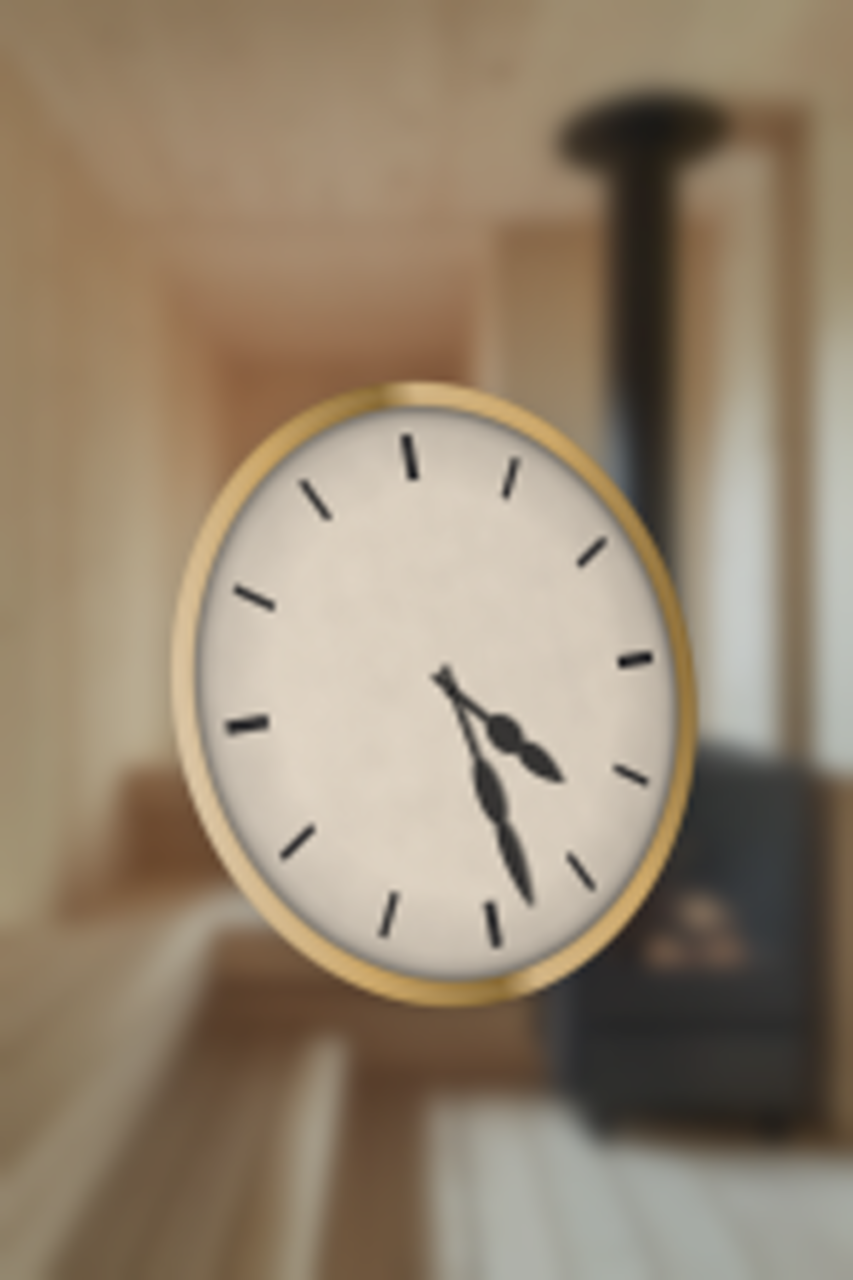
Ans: 4:28
